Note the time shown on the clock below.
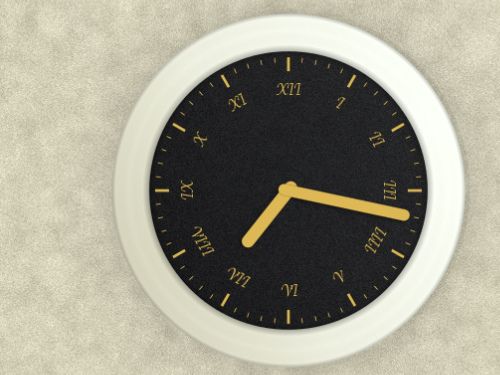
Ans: 7:17
